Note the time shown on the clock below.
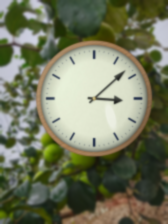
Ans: 3:08
